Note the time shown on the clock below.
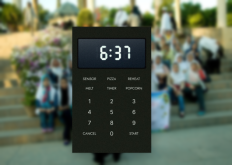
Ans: 6:37
